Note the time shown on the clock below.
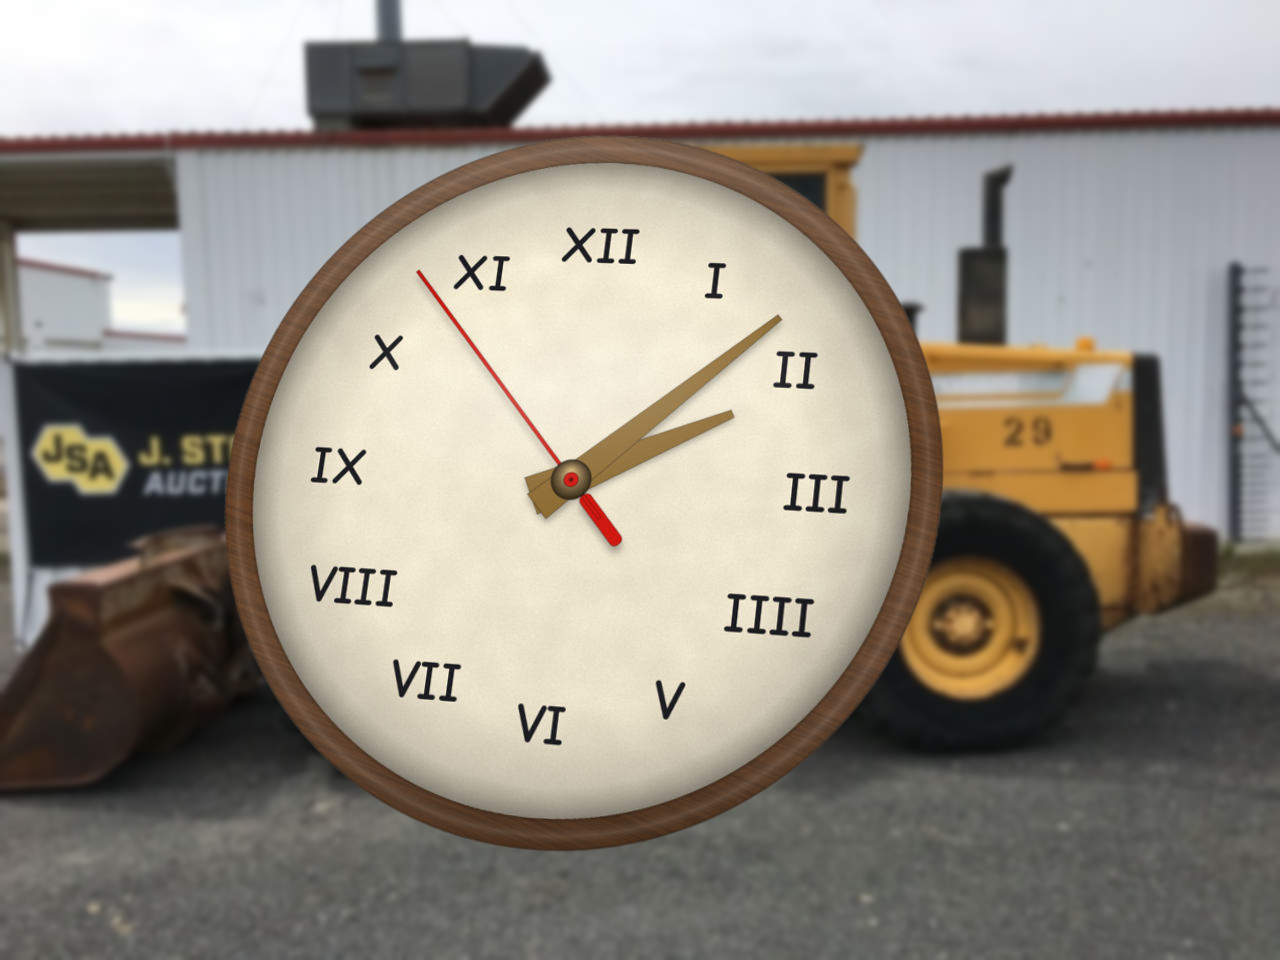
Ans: 2:07:53
